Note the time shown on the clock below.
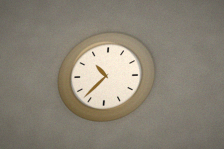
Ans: 10:37
